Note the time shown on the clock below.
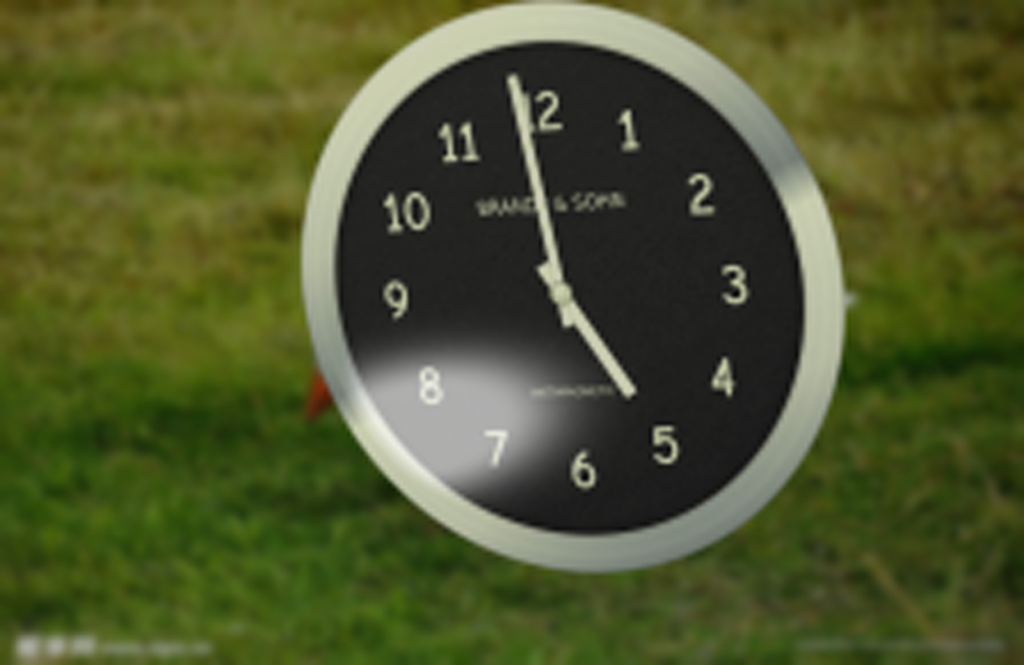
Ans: 4:59
